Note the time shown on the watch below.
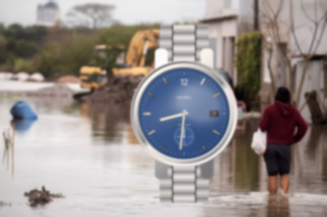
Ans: 8:31
